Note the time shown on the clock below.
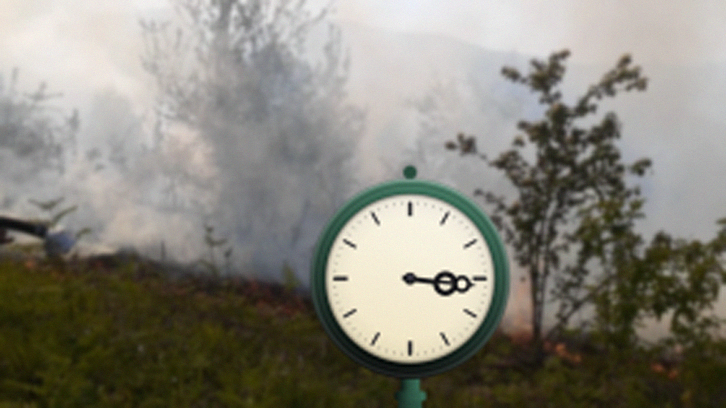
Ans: 3:16
